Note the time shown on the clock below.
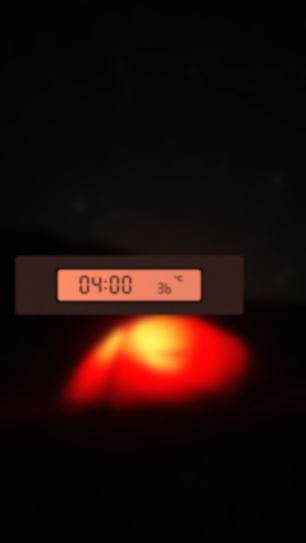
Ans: 4:00
